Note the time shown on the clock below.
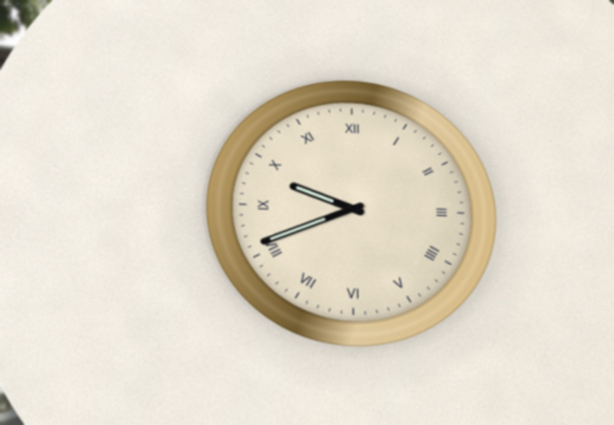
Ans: 9:41
